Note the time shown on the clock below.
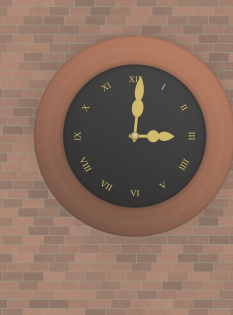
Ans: 3:01
